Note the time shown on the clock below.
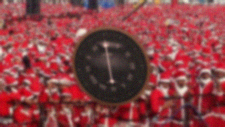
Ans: 6:00
